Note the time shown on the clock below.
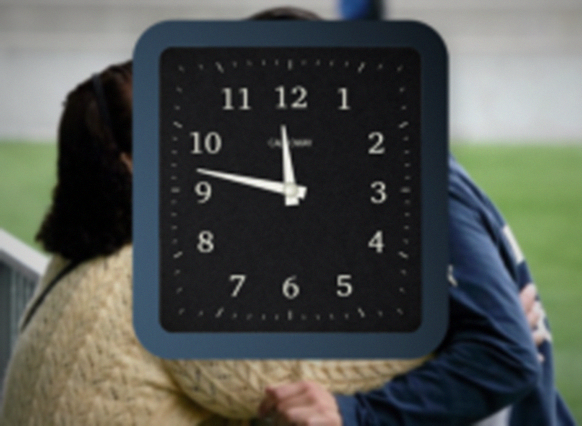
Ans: 11:47
